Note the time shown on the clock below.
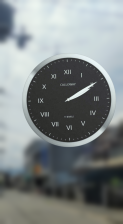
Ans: 2:10
